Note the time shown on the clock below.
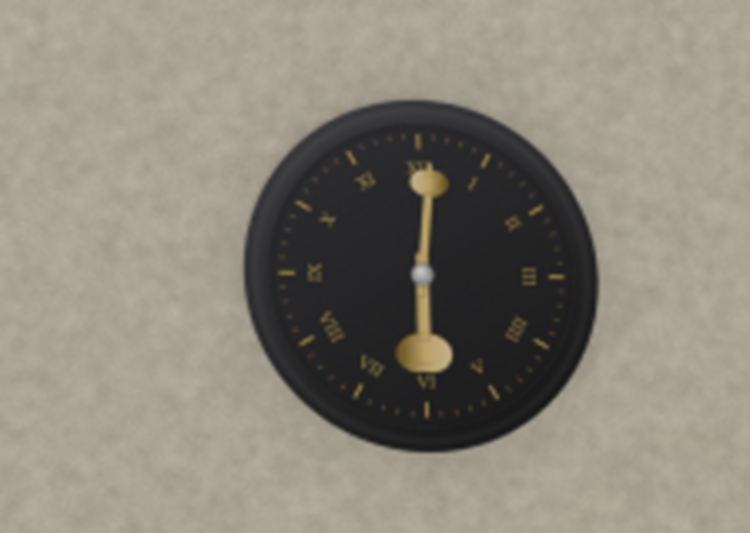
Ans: 6:01
